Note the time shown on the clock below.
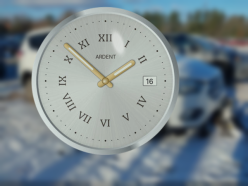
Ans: 1:52
